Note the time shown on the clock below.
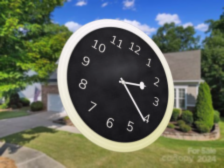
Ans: 2:21
